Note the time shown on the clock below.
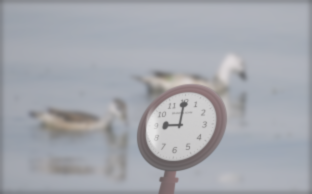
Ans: 9:00
